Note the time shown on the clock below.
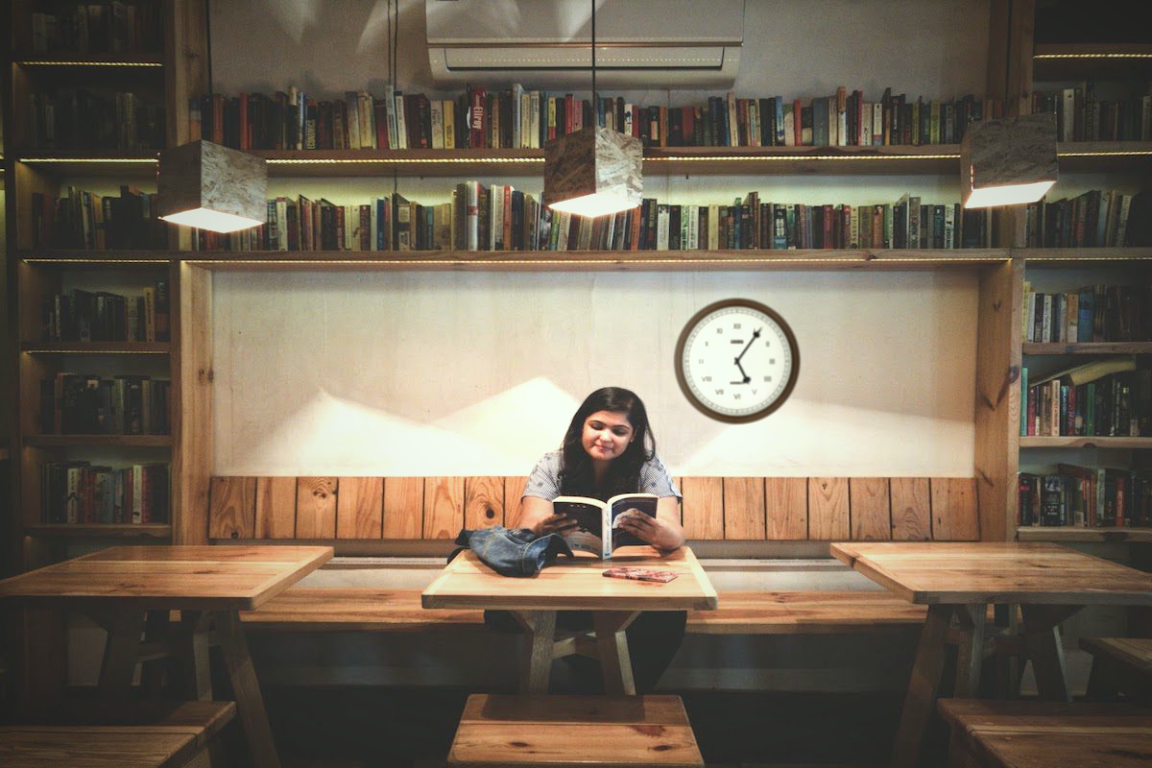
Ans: 5:06
